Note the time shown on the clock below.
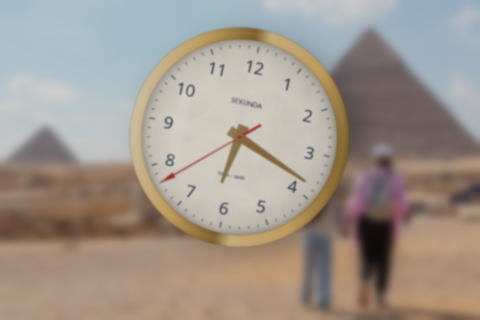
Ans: 6:18:38
